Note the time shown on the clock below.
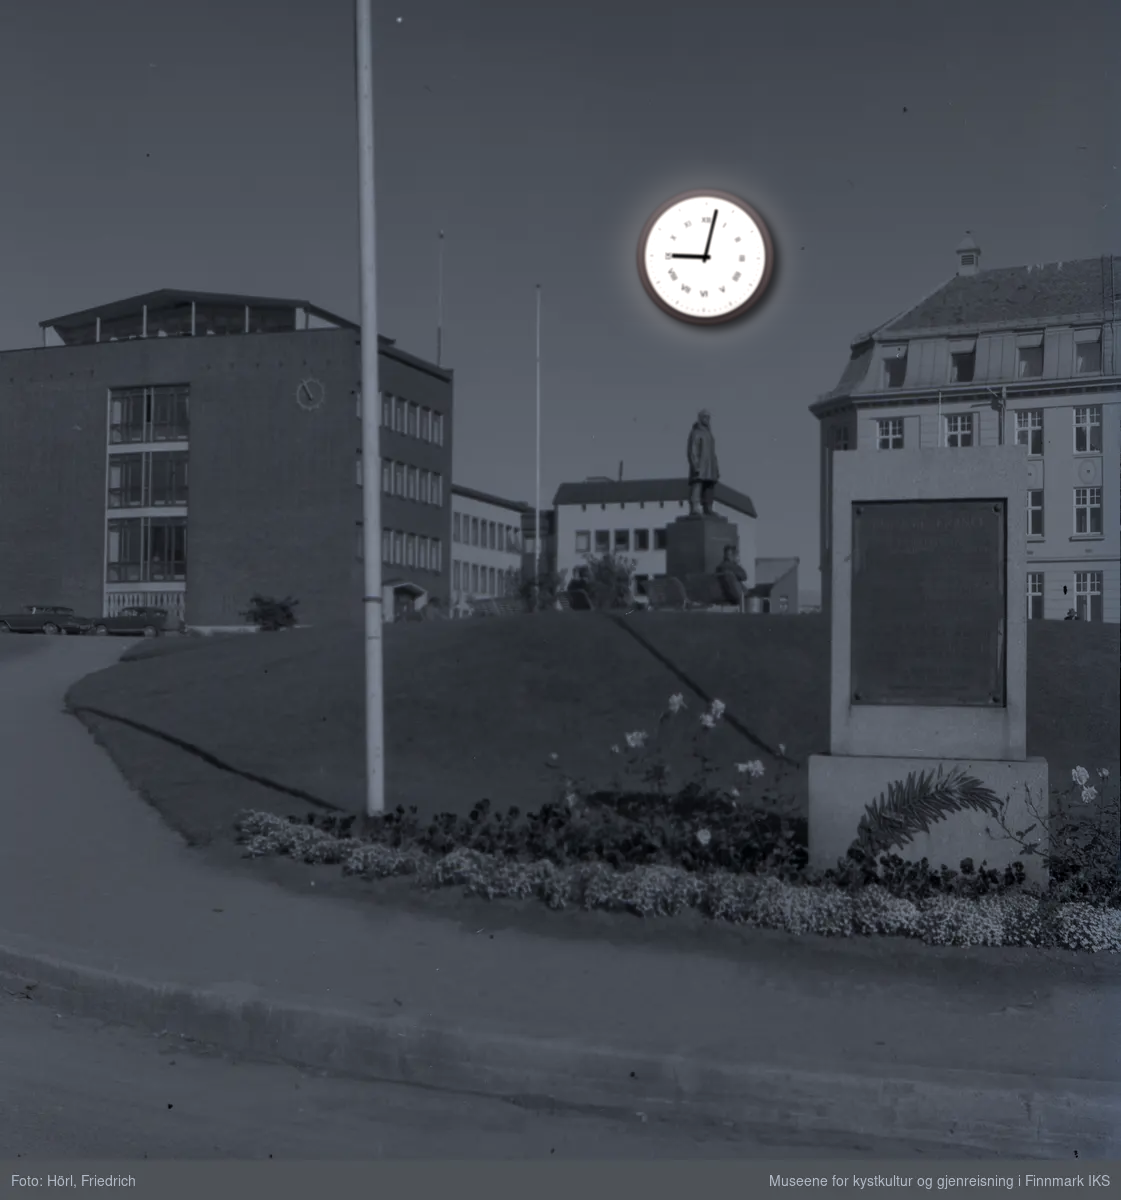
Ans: 9:02
